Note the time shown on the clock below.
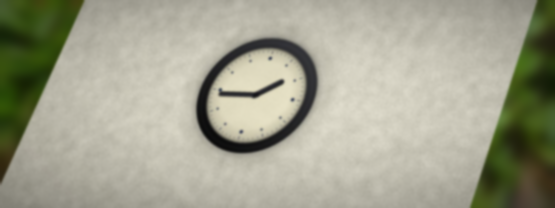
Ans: 1:44
